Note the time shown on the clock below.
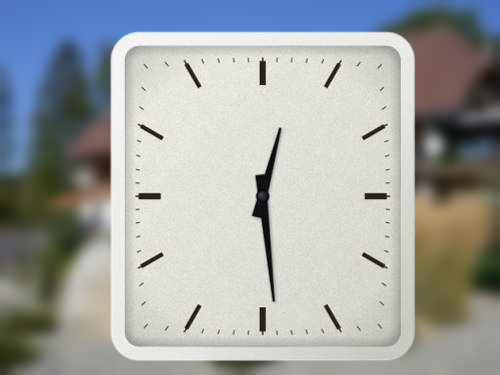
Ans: 12:29
